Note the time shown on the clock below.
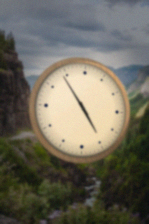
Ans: 4:54
